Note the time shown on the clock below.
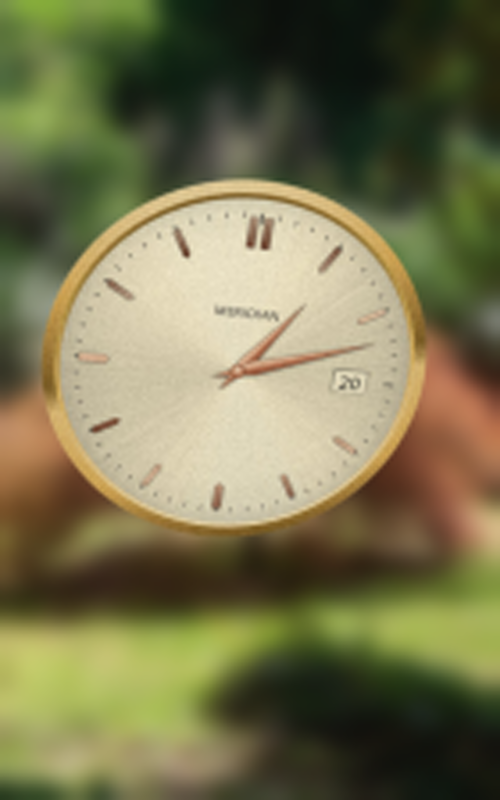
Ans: 1:12
